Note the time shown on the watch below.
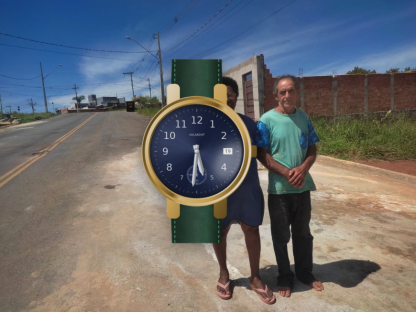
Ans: 5:31
